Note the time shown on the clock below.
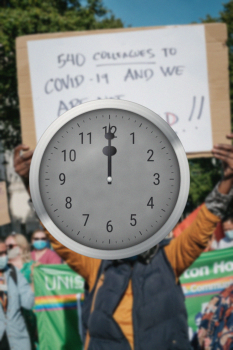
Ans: 12:00
